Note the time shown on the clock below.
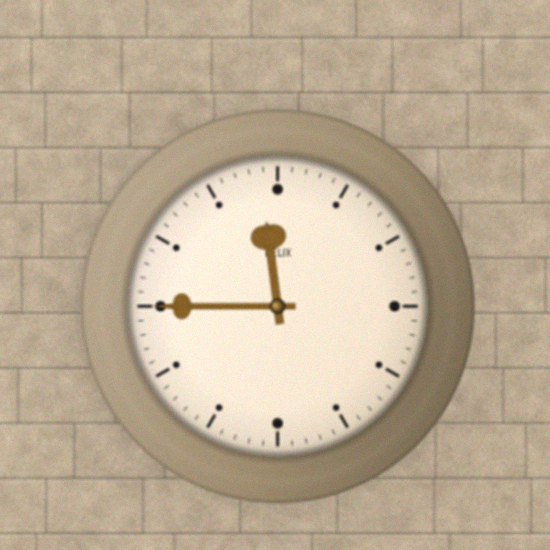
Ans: 11:45
